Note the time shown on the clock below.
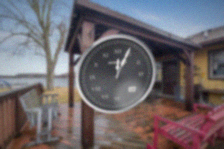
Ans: 12:04
